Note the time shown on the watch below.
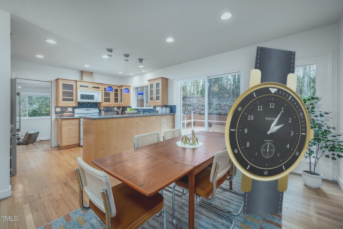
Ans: 2:05
